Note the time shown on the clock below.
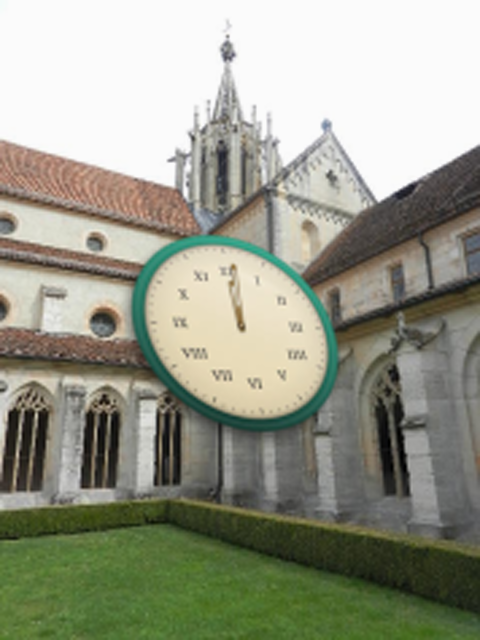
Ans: 12:01
